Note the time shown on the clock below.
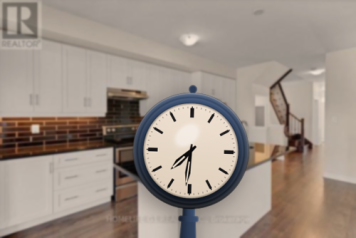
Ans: 7:31
